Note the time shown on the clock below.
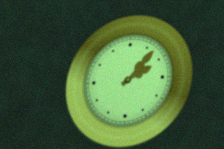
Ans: 2:07
